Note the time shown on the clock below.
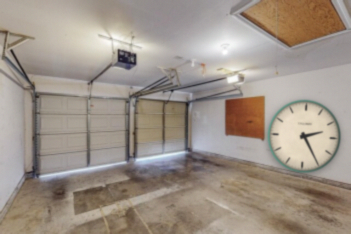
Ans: 2:25
